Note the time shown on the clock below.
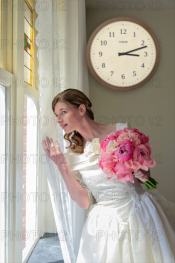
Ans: 3:12
